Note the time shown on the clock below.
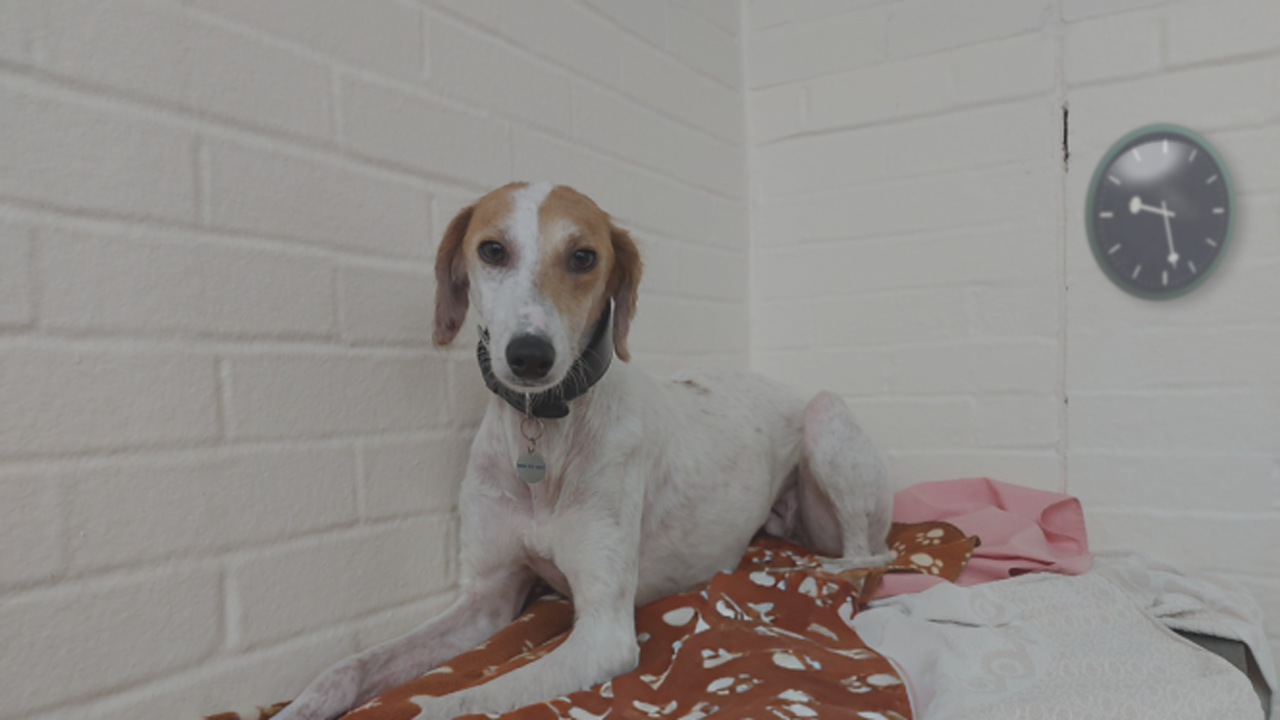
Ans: 9:28
